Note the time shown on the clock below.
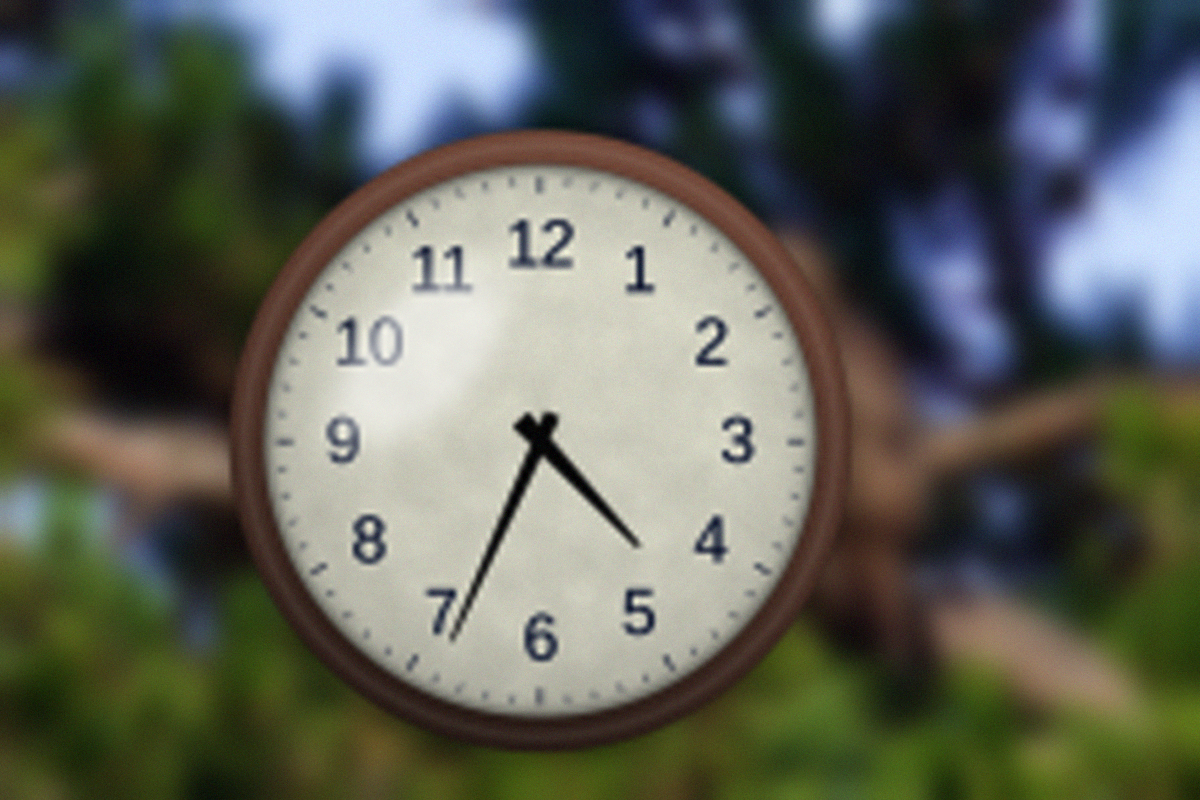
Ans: 4:34
